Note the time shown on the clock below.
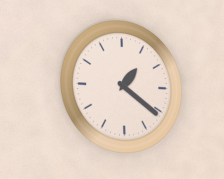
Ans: 1:21
